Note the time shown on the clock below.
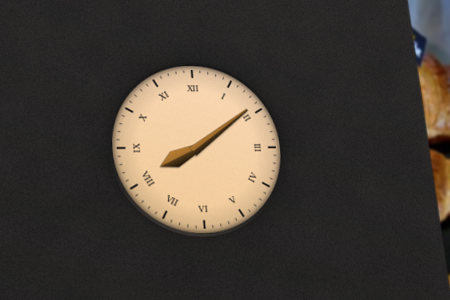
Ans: 8:09
